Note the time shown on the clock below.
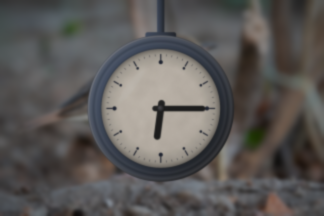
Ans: 6:15
